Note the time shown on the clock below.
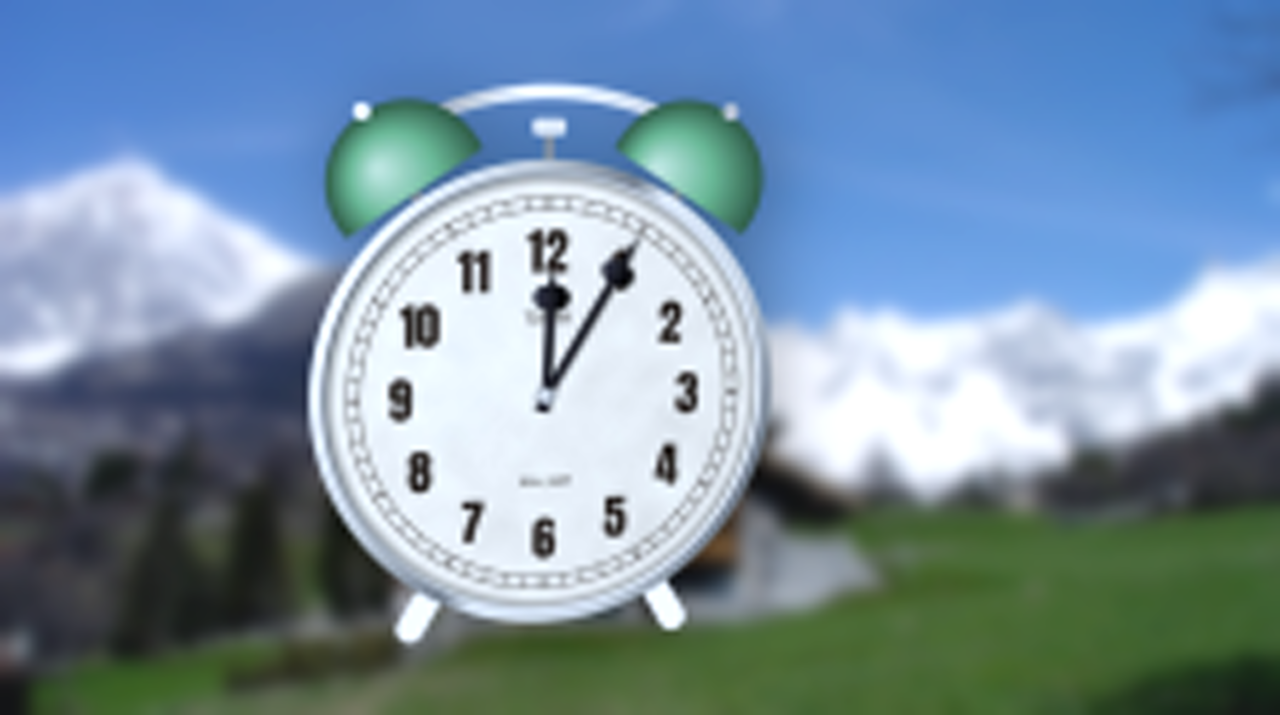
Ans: 12:05
